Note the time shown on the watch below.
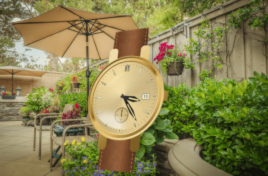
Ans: 3:24
